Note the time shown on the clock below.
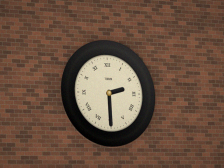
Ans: 2:30
